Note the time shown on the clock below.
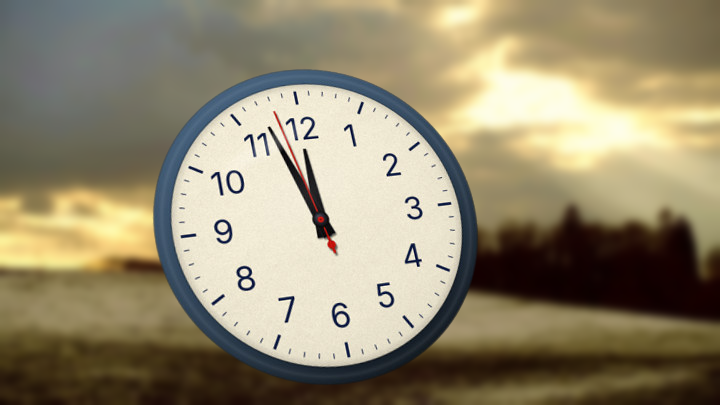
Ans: 11:56:58
